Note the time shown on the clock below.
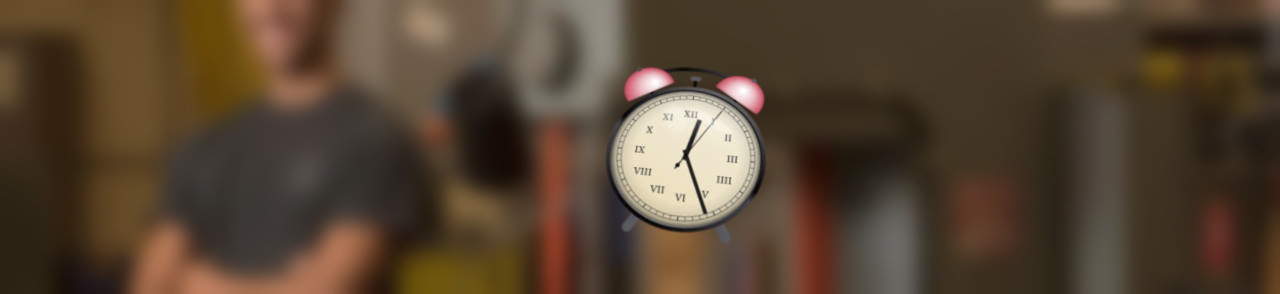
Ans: 12:26:05
